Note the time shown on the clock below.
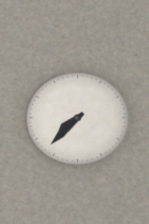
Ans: 7:37
